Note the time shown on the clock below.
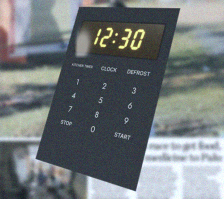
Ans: 12:30
